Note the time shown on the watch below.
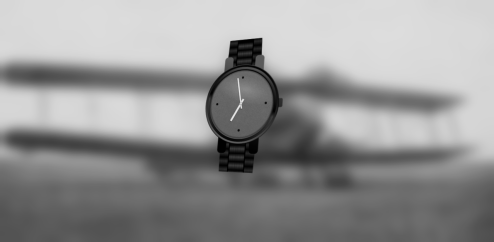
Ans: 6:58
